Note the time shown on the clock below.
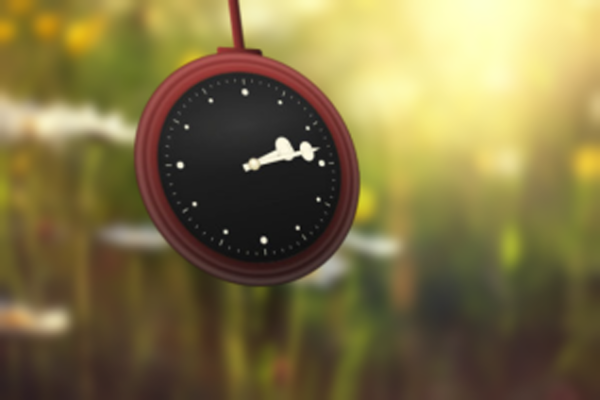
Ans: 2:13
